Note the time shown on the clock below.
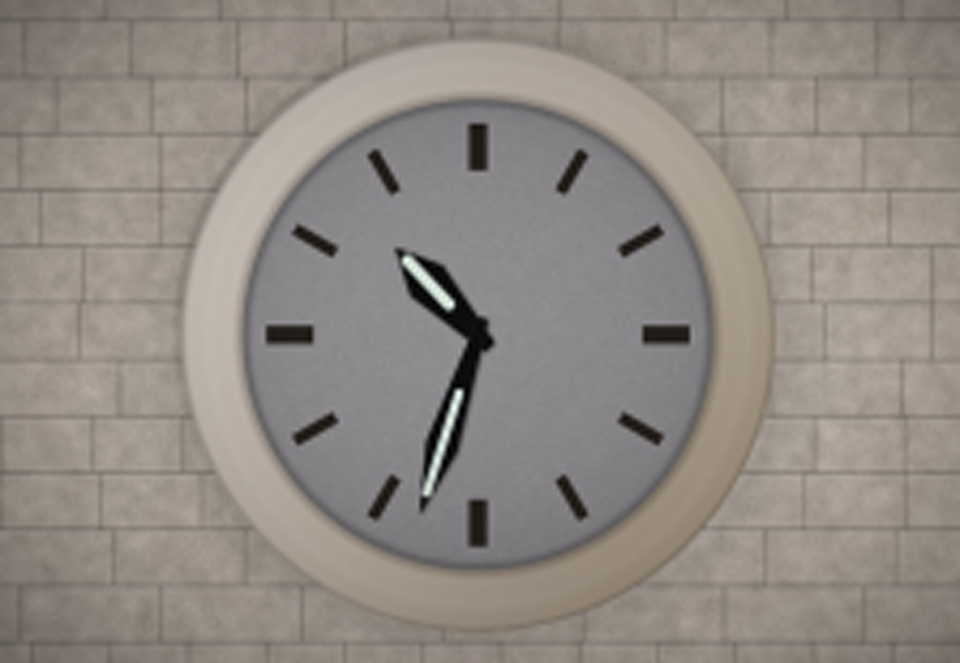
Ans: 10:33
